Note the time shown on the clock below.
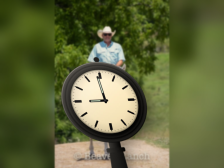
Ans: 8:59
